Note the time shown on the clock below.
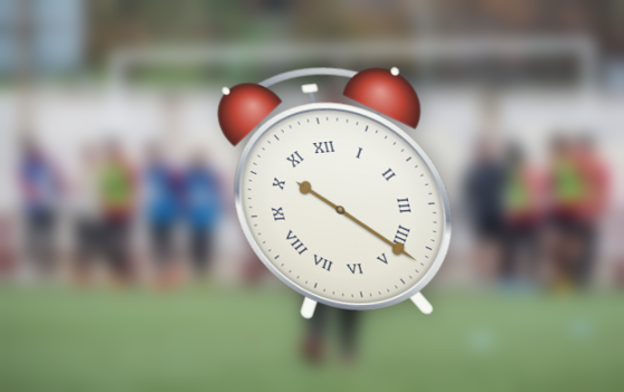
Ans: 10:22
